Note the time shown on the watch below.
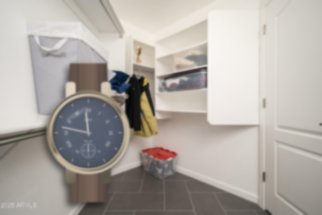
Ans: 11:47
